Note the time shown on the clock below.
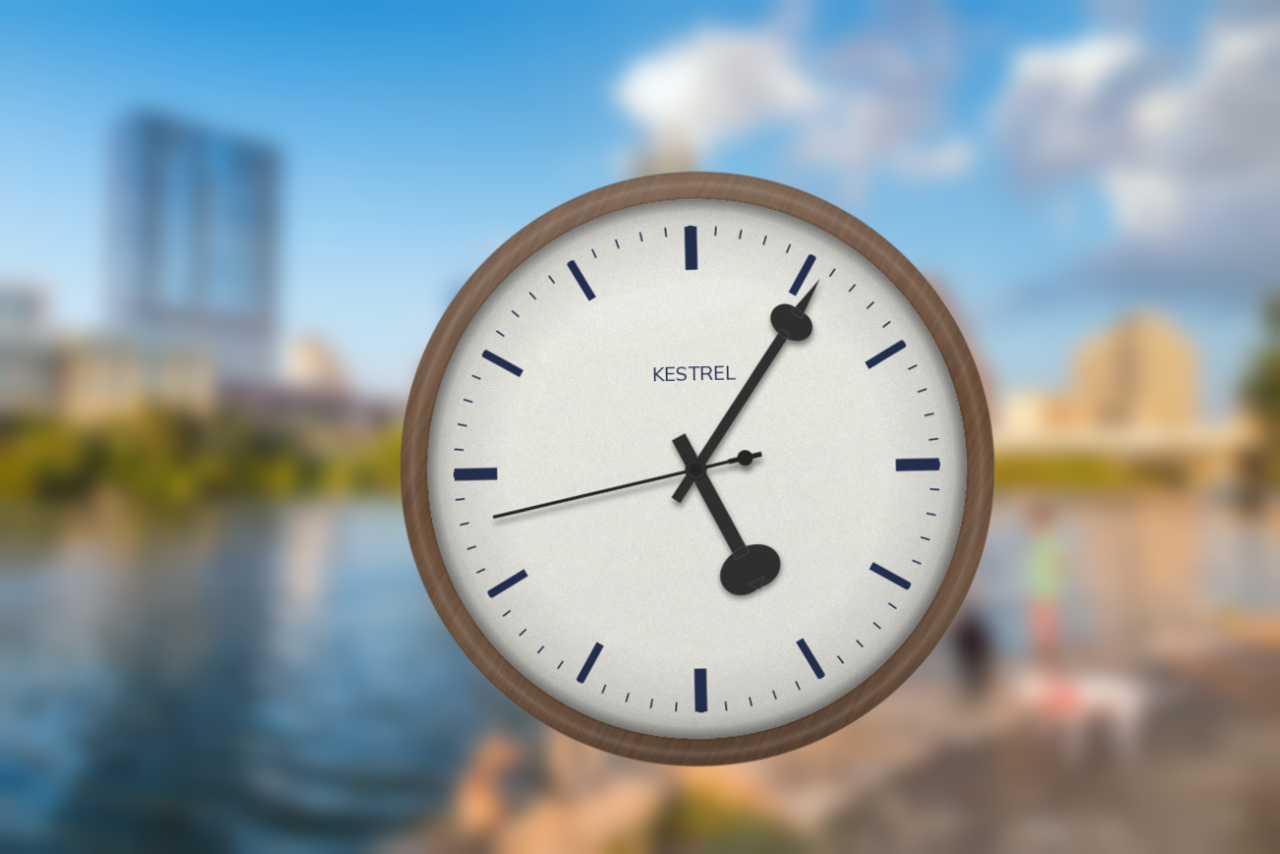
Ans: 5:05:43
